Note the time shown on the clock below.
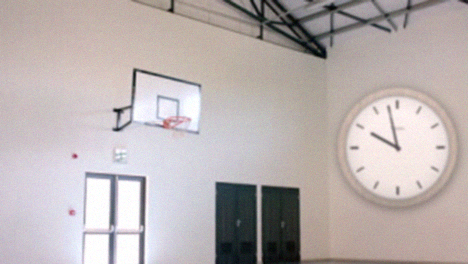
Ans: 9:58
